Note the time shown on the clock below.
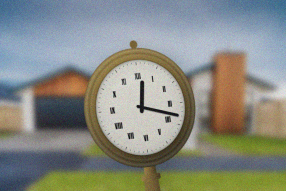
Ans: 12:18
